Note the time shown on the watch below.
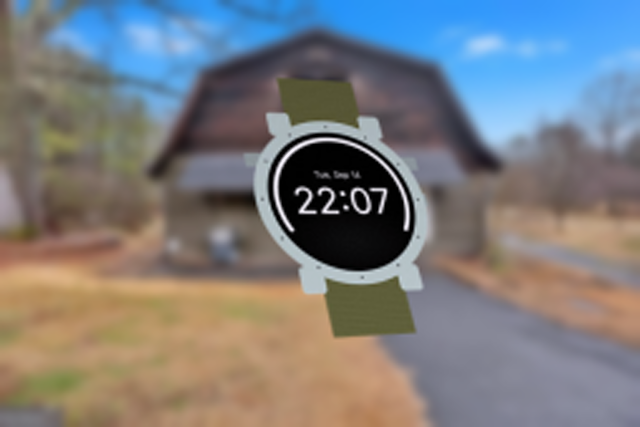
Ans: 22:07
